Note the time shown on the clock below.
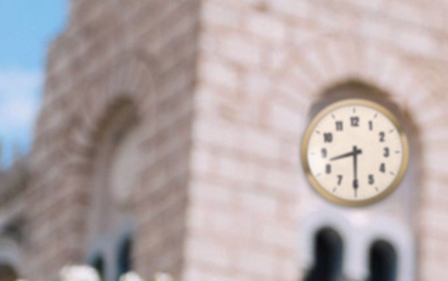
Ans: 8:30
